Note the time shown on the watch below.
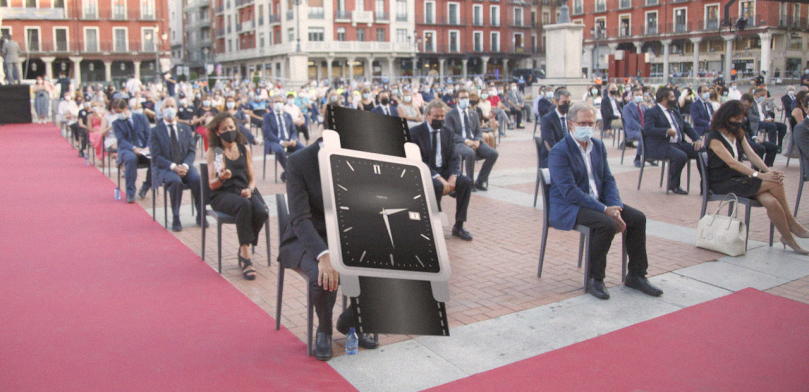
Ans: 2:29
